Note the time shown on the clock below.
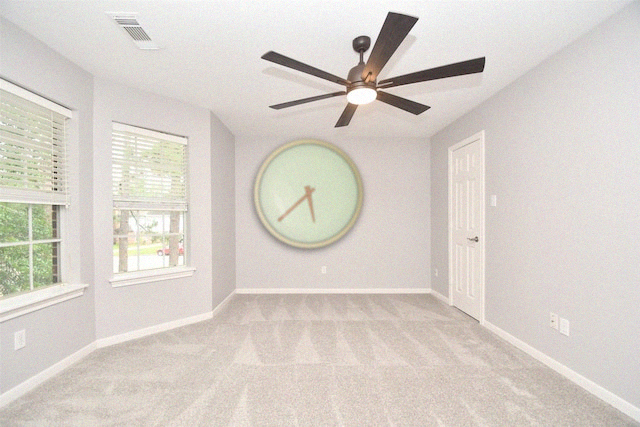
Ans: 5:38
